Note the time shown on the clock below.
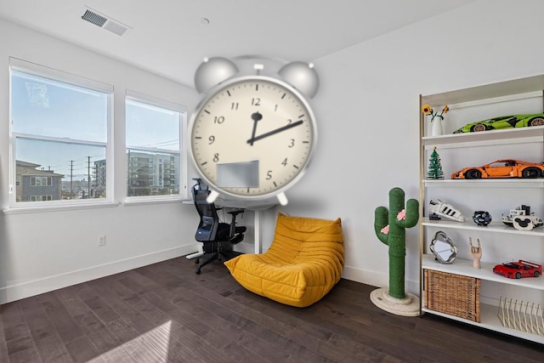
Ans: 12:11
